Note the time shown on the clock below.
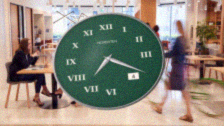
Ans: 7:20
